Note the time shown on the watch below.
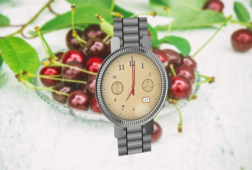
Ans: 7:01
